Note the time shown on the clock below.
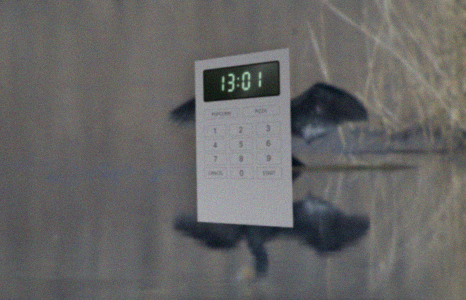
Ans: 13:01
